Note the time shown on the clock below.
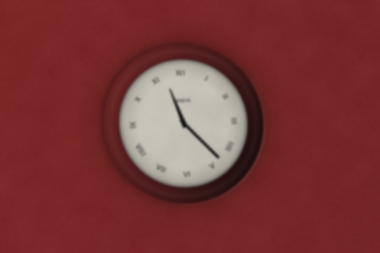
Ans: 11:23
